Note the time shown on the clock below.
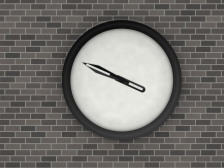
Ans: 3:49
